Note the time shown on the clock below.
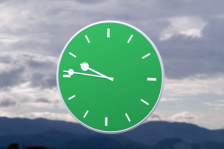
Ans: 9:46
